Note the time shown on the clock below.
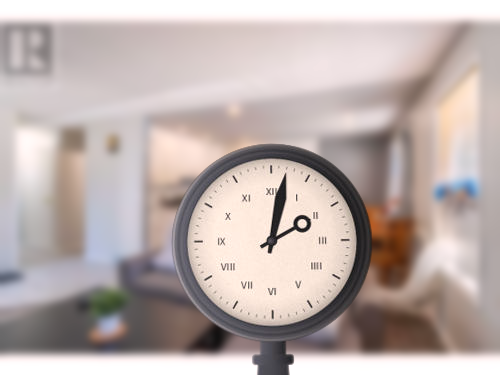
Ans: 2:02
